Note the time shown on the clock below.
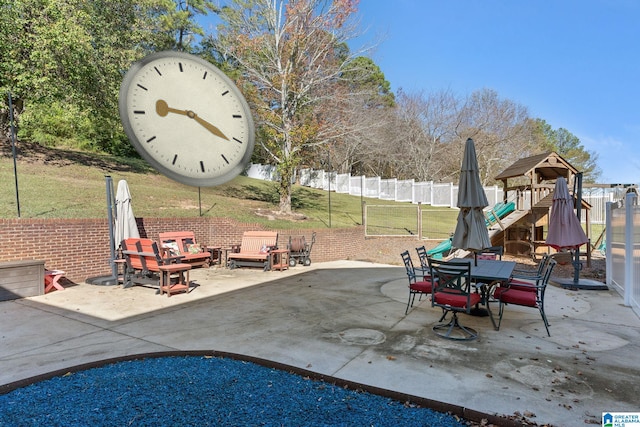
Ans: 9:21
